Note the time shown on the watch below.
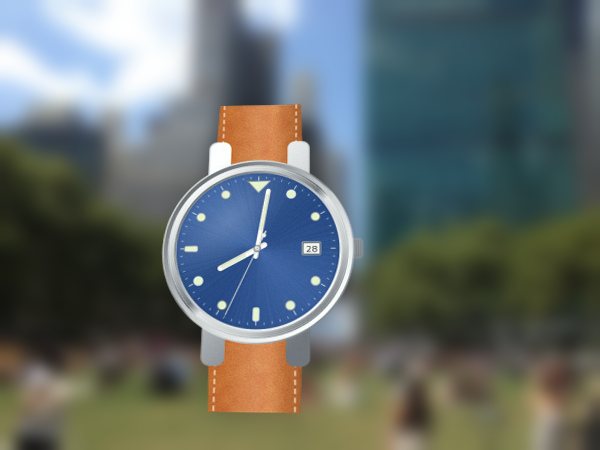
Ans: 8:01:34
